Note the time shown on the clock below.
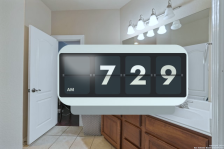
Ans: 7:29
